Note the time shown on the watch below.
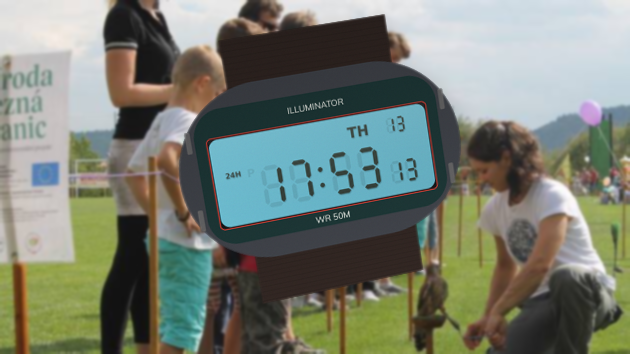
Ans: 17:53:13
